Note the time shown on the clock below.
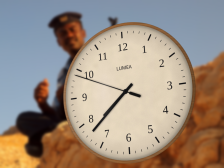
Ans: 7:37:49
